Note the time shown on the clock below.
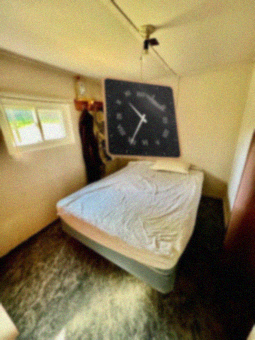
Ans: 10:35
